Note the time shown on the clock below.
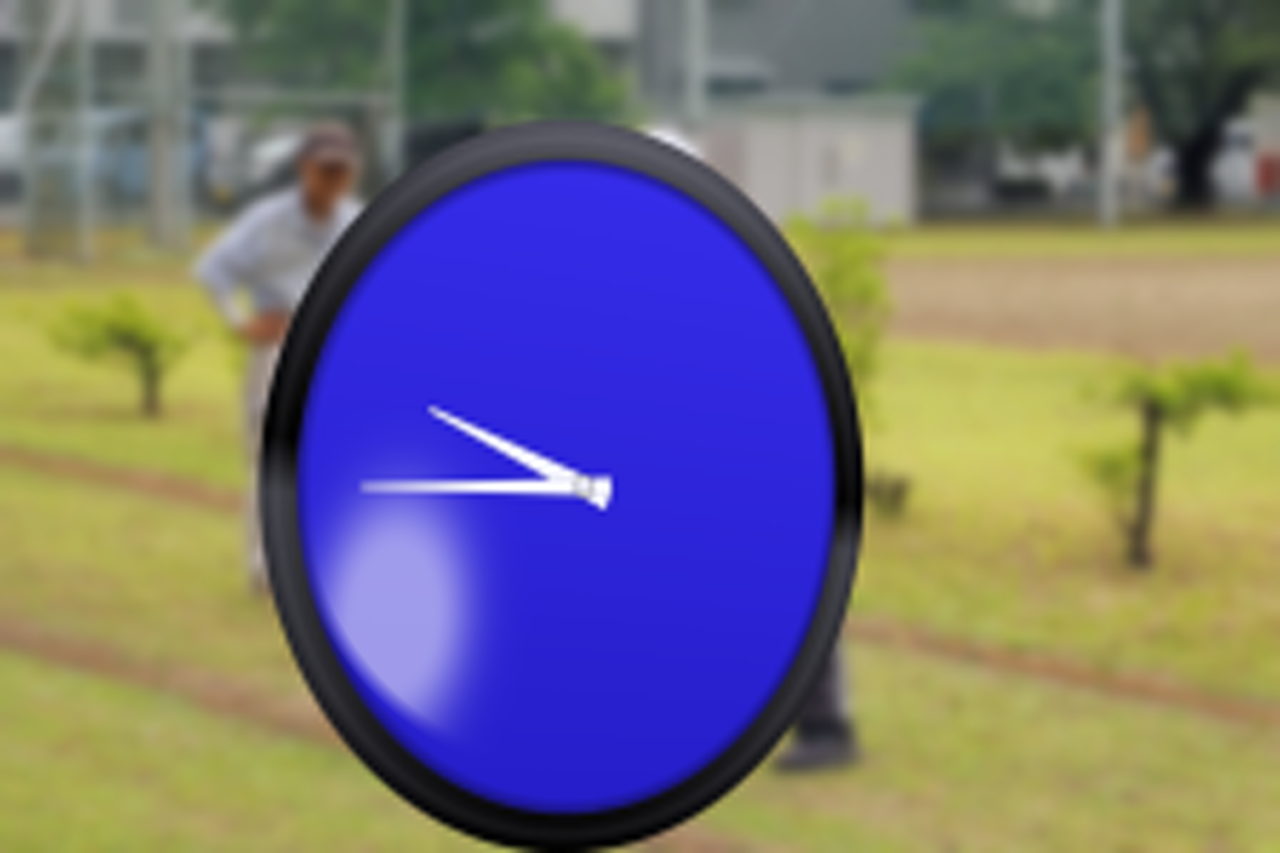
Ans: 9:45
